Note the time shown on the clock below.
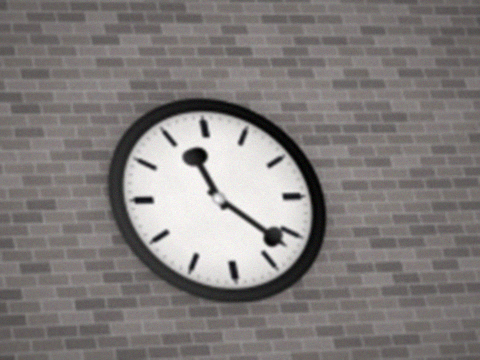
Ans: 11:22
